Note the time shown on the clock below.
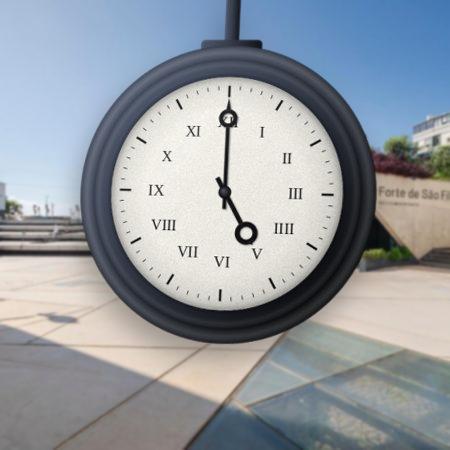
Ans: 5:00
